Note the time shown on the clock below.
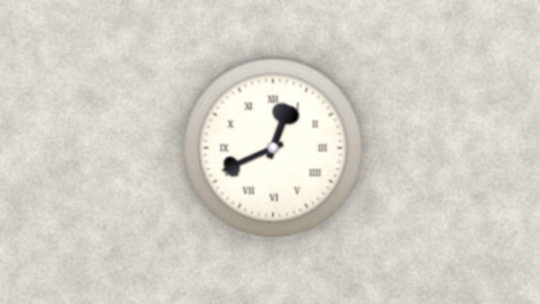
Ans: 12:41
